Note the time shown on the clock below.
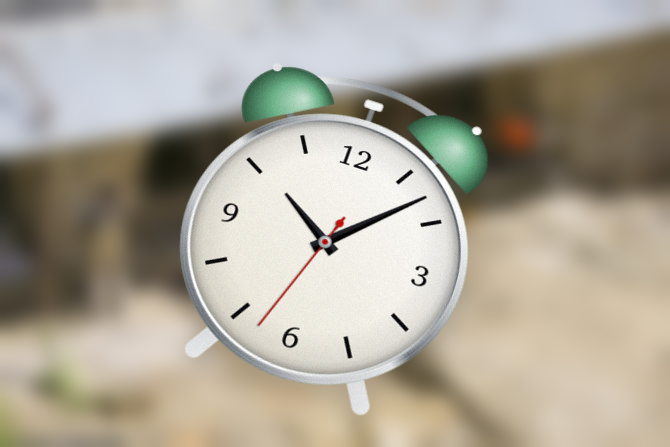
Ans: 10:07:33
